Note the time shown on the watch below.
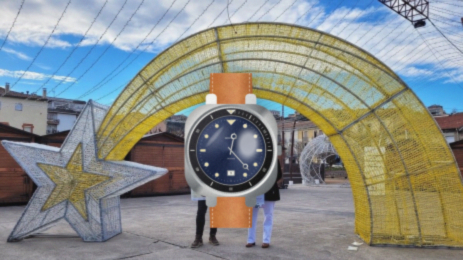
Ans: 12:23
